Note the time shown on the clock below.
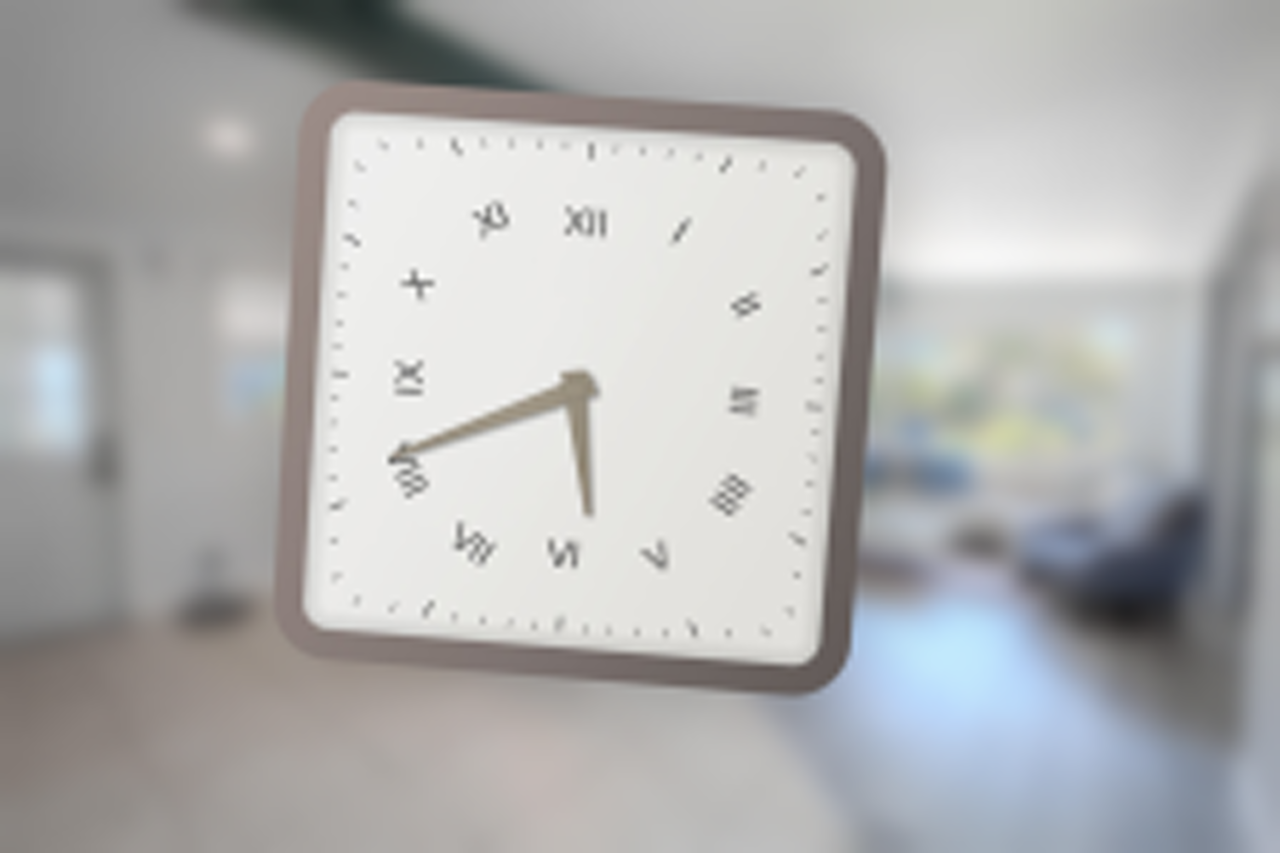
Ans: 5:41
